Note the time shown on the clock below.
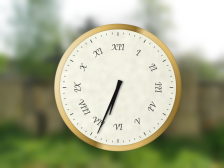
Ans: 6:34
